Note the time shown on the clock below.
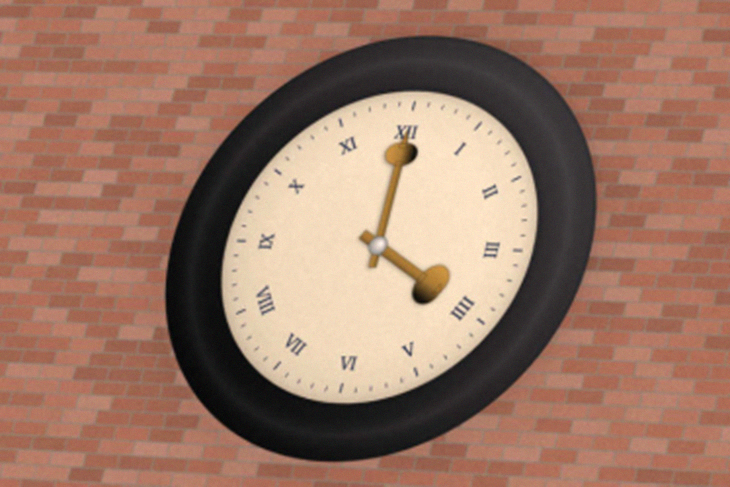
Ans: 4:00
